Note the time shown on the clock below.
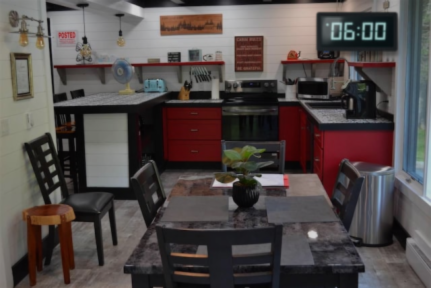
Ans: 6:00
